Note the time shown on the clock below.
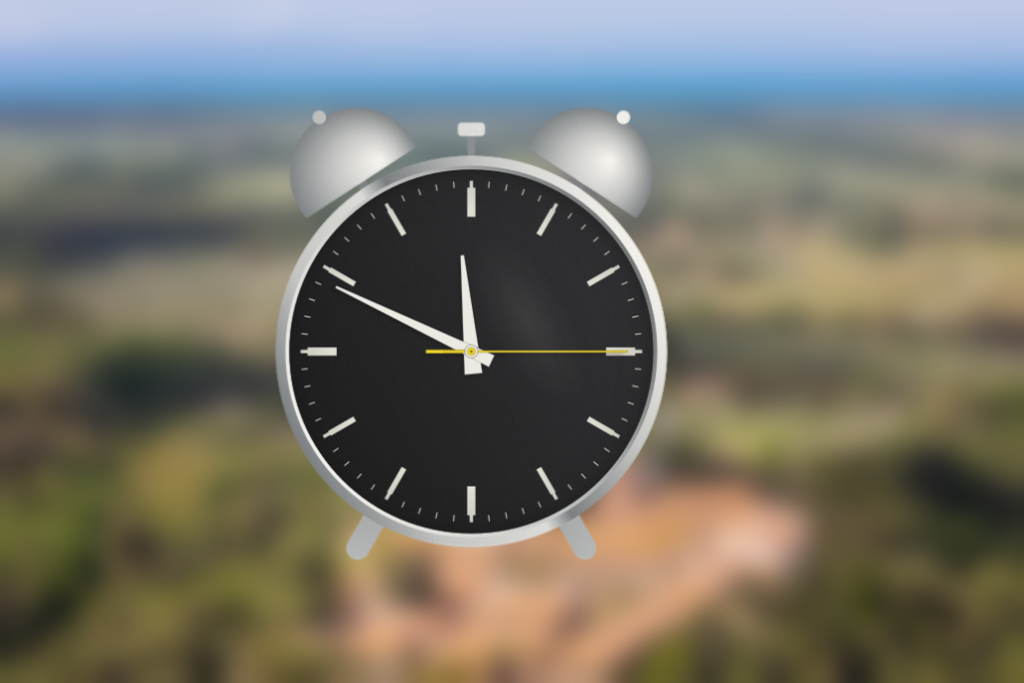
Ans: 11:49:15
